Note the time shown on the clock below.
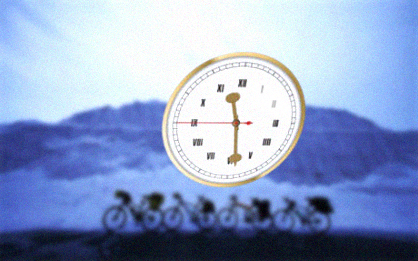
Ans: 11:28:45
